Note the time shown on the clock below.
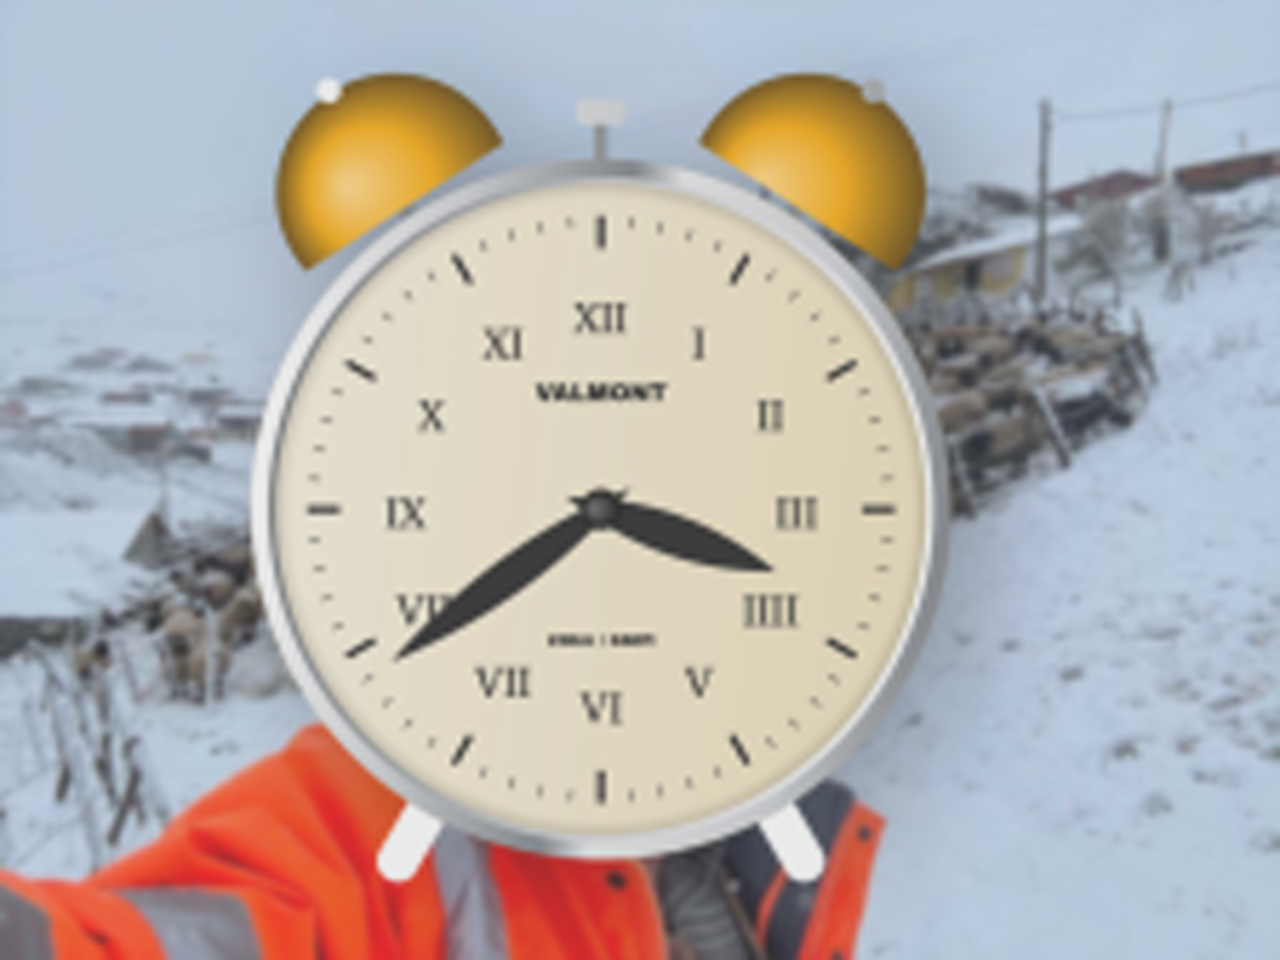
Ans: 3:39
